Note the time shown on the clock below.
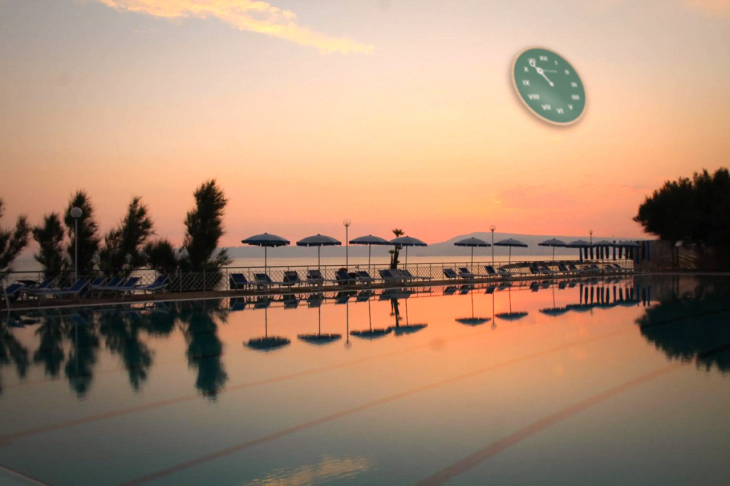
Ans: 10:54
